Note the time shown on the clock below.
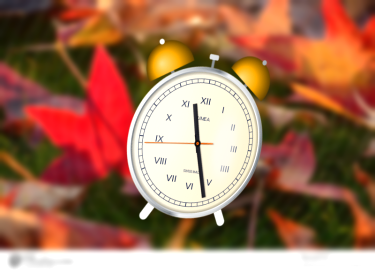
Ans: 11:26:44
